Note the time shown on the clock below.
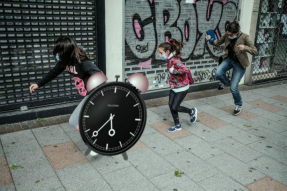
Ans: 5:37
